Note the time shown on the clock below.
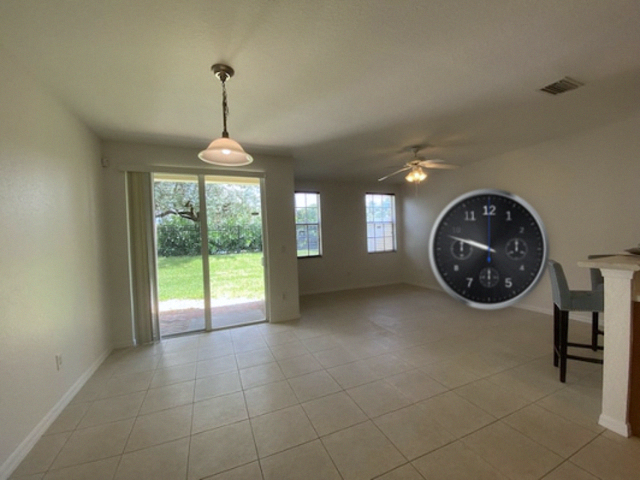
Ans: 9:48
